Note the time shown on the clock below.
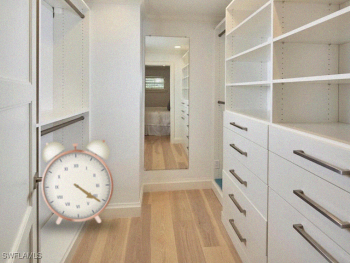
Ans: 4:21
